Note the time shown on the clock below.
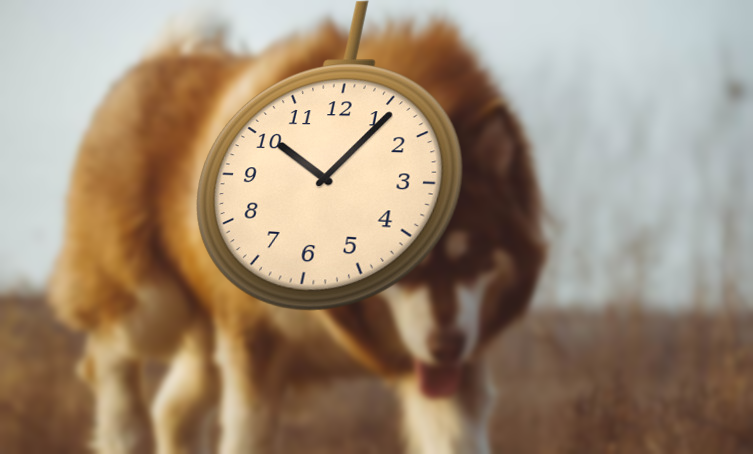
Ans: 10:06
